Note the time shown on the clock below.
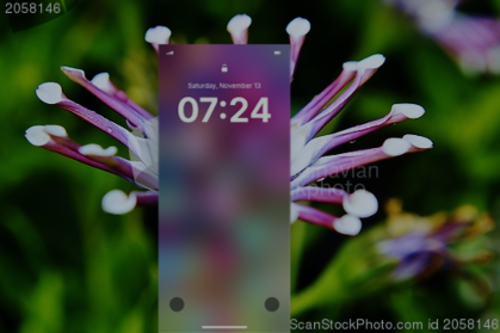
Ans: 7:24
